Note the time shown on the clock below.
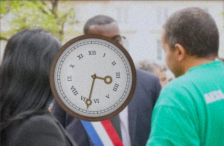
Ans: 3:33
